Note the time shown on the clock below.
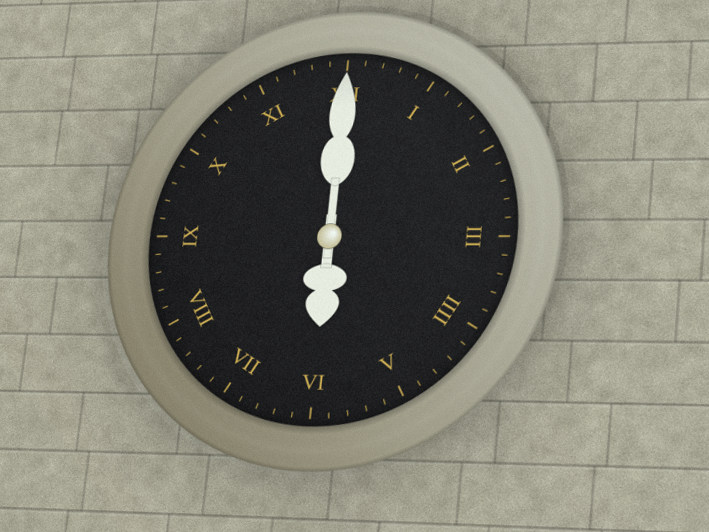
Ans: 6:00
